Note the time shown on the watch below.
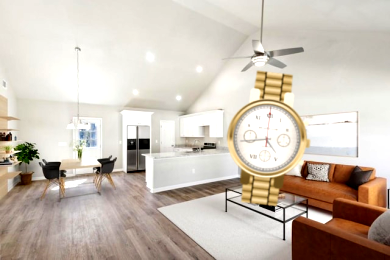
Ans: 4:43
